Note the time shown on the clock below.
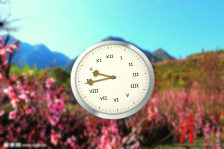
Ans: 9:44
